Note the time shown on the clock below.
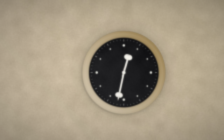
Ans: 12:32
